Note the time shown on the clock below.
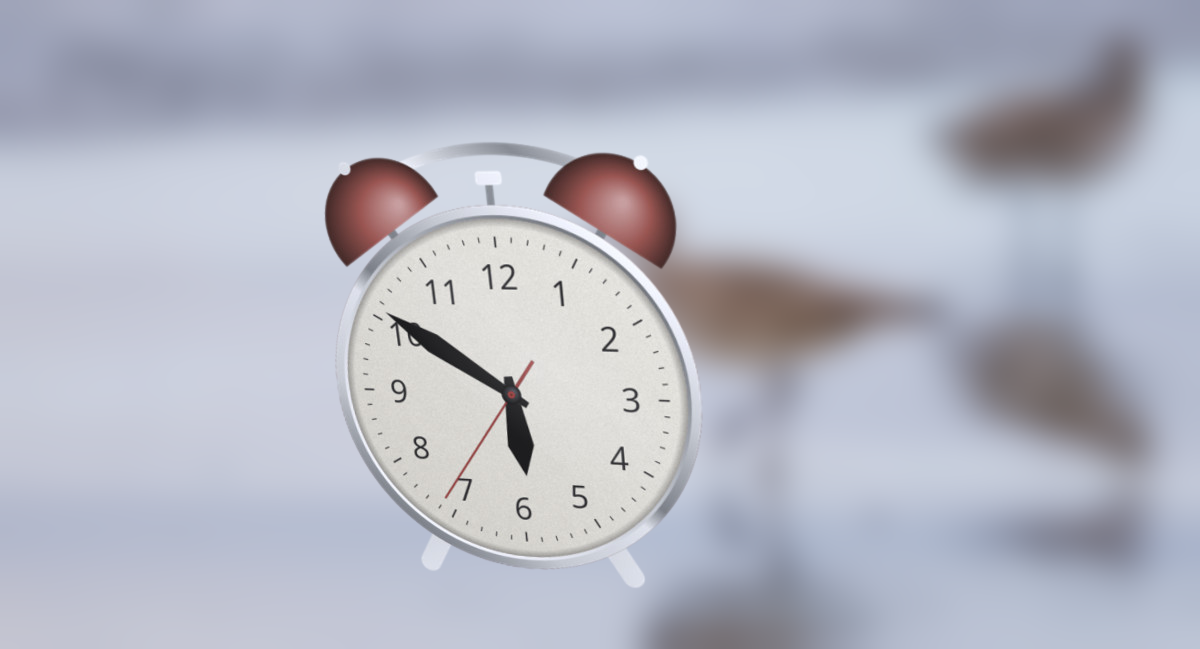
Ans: 5:50:36
